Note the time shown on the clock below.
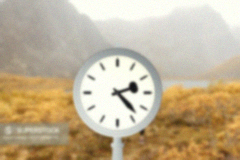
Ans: 2:23
